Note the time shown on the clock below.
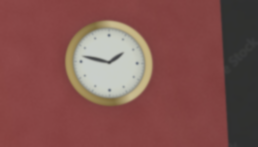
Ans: 1:47
